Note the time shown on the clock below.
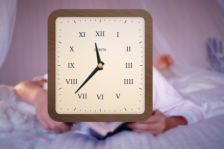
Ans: 11:37
